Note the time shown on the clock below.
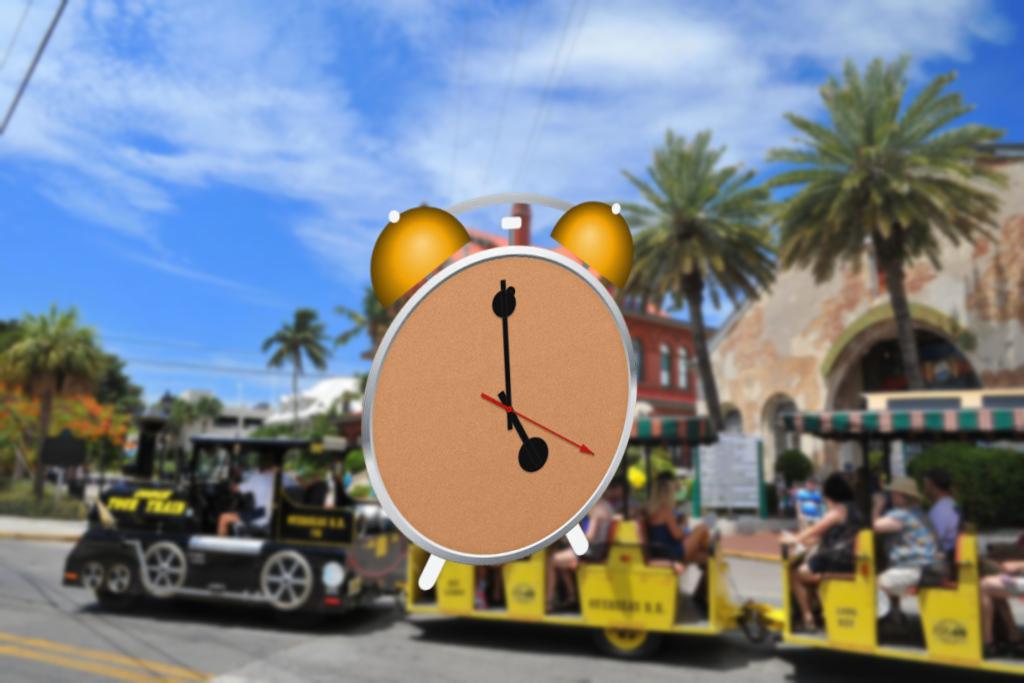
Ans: 4:59:20
